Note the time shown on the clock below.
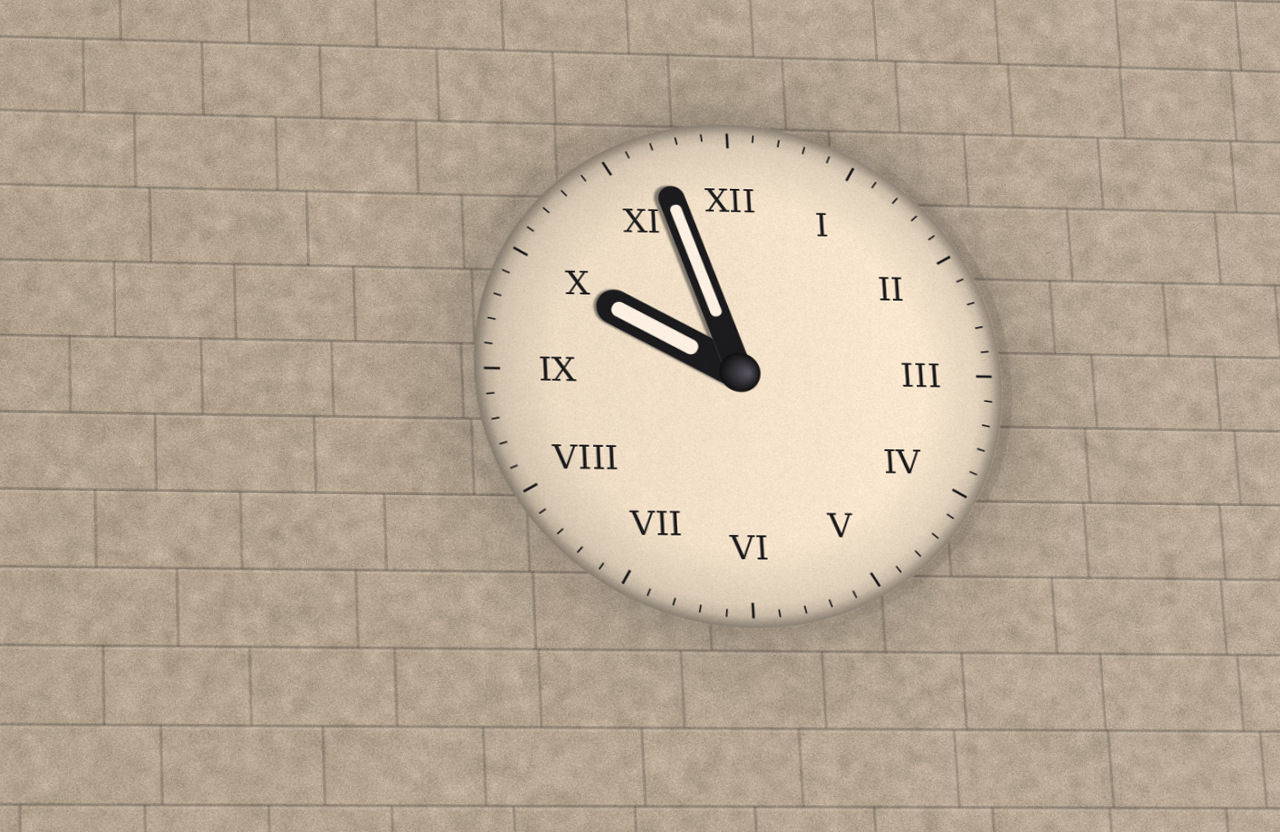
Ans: 9:57
